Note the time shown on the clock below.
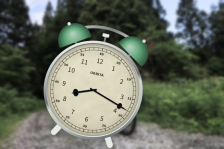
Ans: 8:18
